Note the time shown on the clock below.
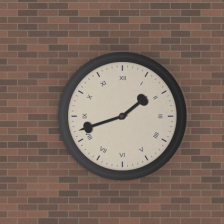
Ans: 1:42
